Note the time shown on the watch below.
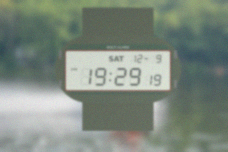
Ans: 19:29:19
